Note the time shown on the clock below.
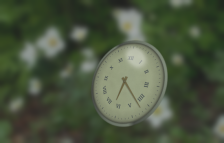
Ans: 6:22
